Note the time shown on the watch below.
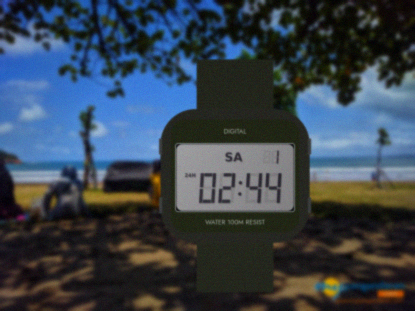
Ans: 2:44
